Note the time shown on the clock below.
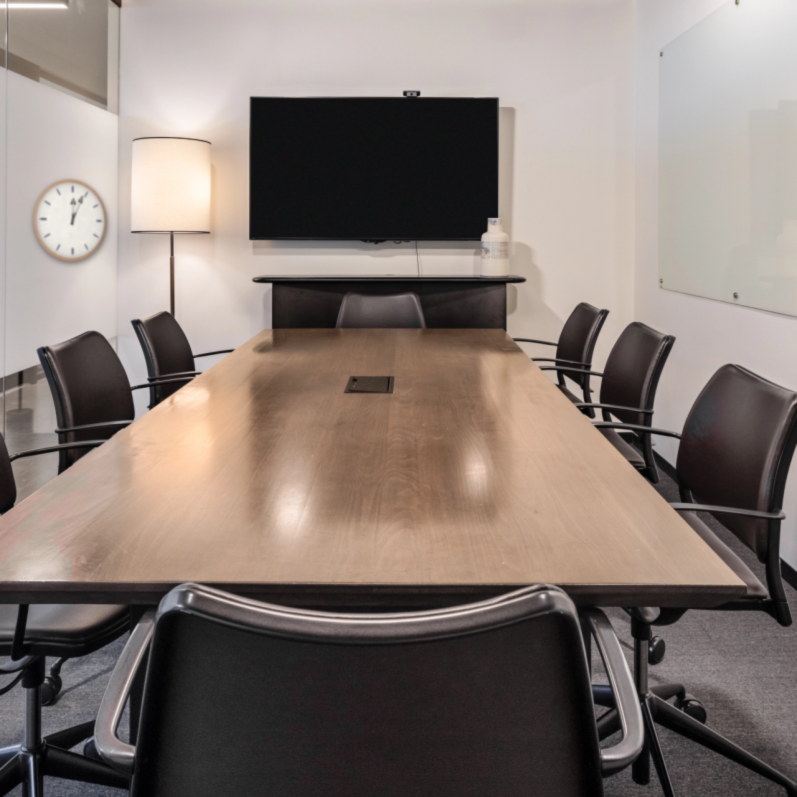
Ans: 12:04
